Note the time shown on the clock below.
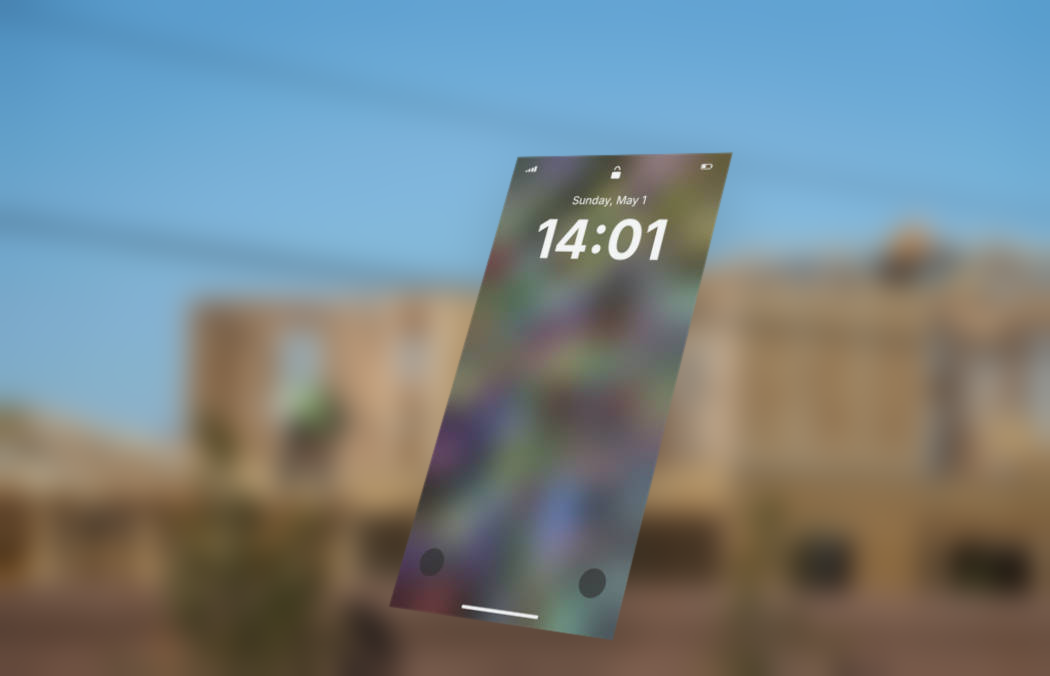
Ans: 14:01
